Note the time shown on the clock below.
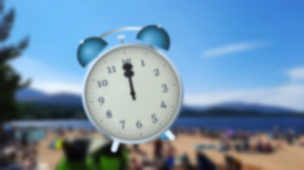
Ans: 12:00
